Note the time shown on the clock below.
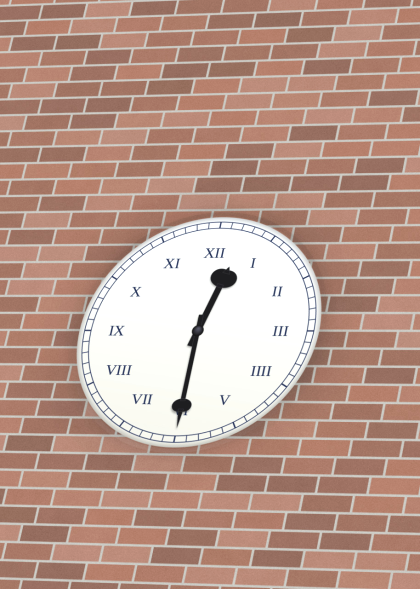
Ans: 12:30
